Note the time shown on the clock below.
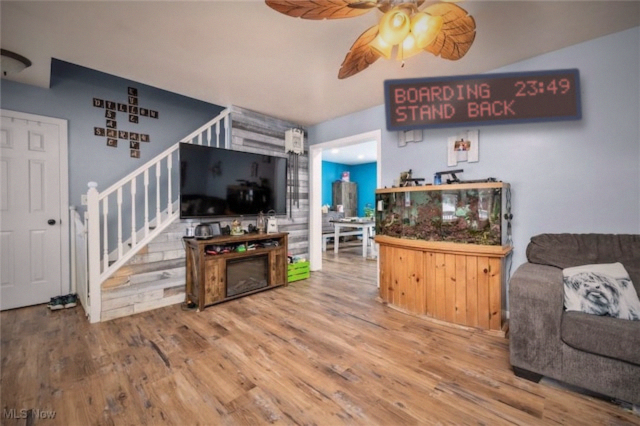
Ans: 23:49
